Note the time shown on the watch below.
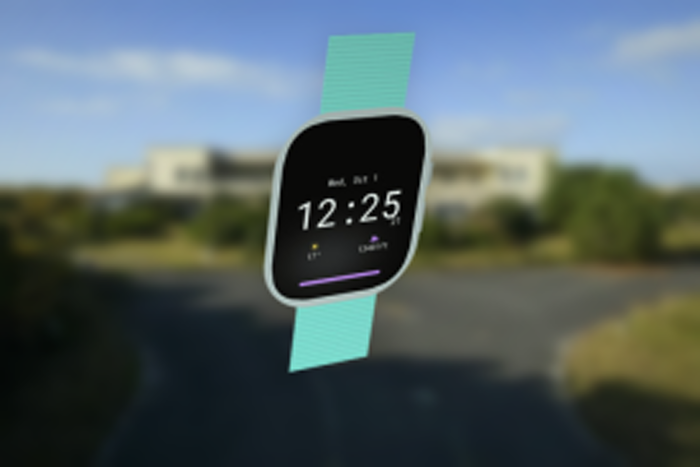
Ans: 12:25
